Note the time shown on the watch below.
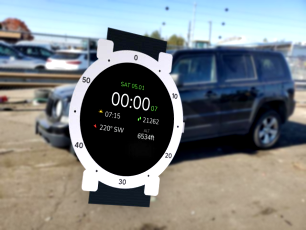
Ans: 0:00
